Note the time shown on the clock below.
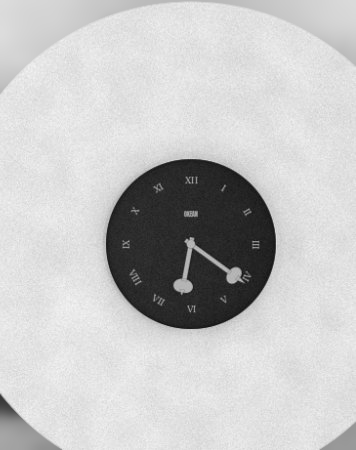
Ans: 6:21
